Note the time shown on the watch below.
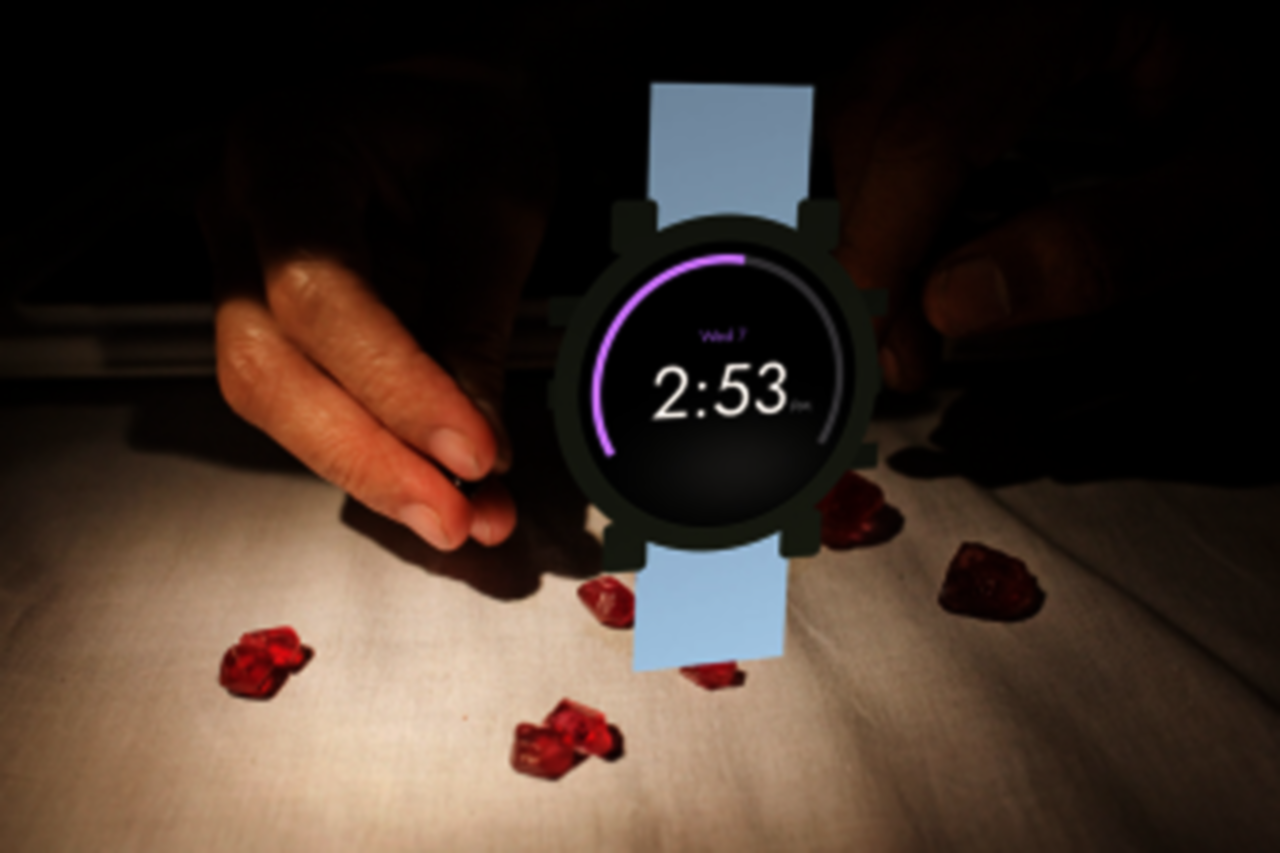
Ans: 2:53
